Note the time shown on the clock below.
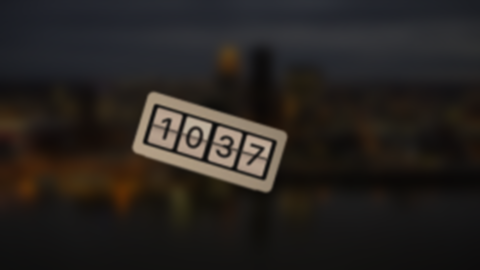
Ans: 10:37
